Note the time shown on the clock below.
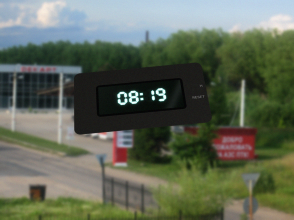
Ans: 8:19
